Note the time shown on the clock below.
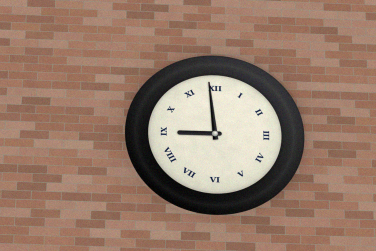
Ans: 8:59
